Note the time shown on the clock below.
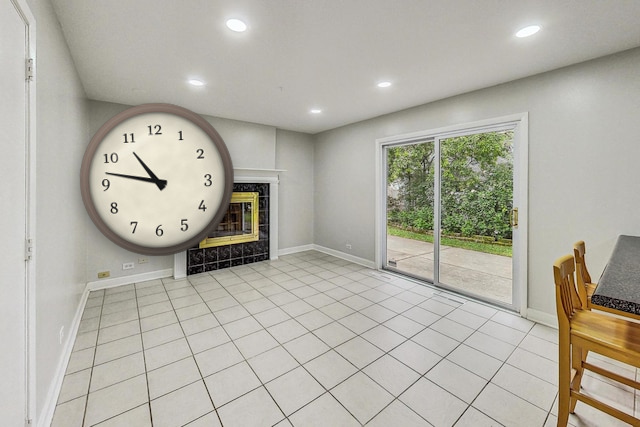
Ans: 10:47
